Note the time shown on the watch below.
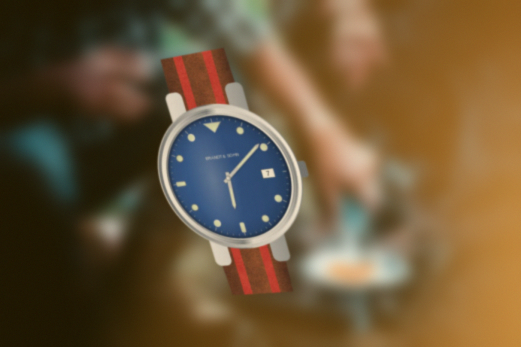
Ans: 6:09
